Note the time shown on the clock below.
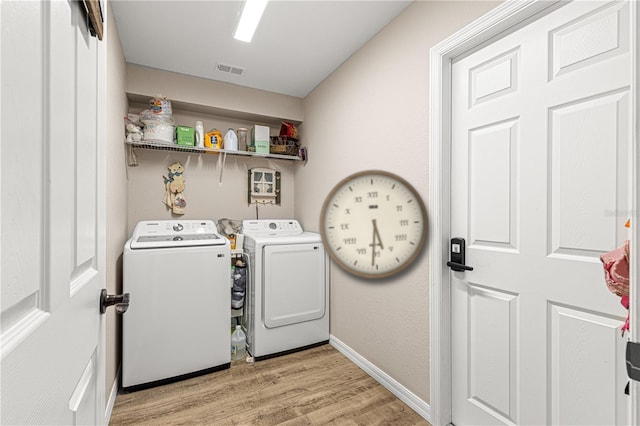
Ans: 5:31
